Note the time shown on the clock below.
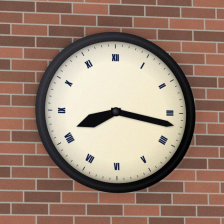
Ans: 8:17
